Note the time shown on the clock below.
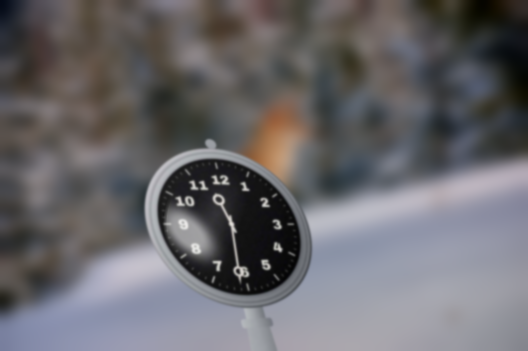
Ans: 11:31
